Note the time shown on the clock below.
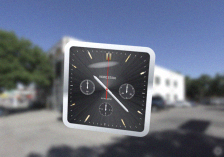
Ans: 10:22
